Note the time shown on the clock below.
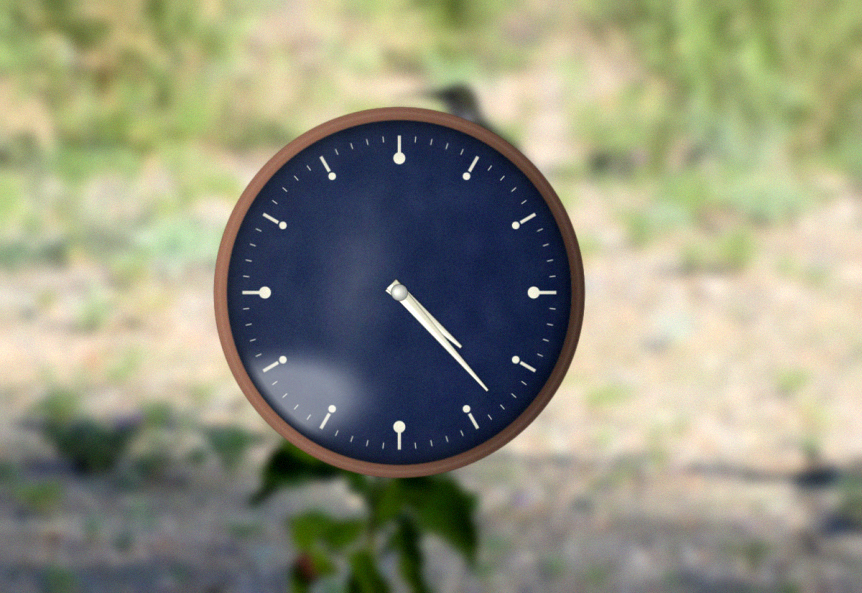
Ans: 4:23
